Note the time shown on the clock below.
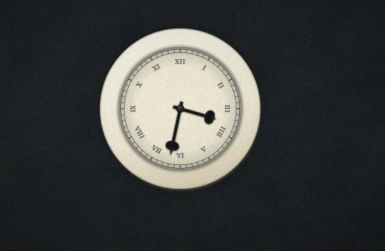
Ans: 3:32
